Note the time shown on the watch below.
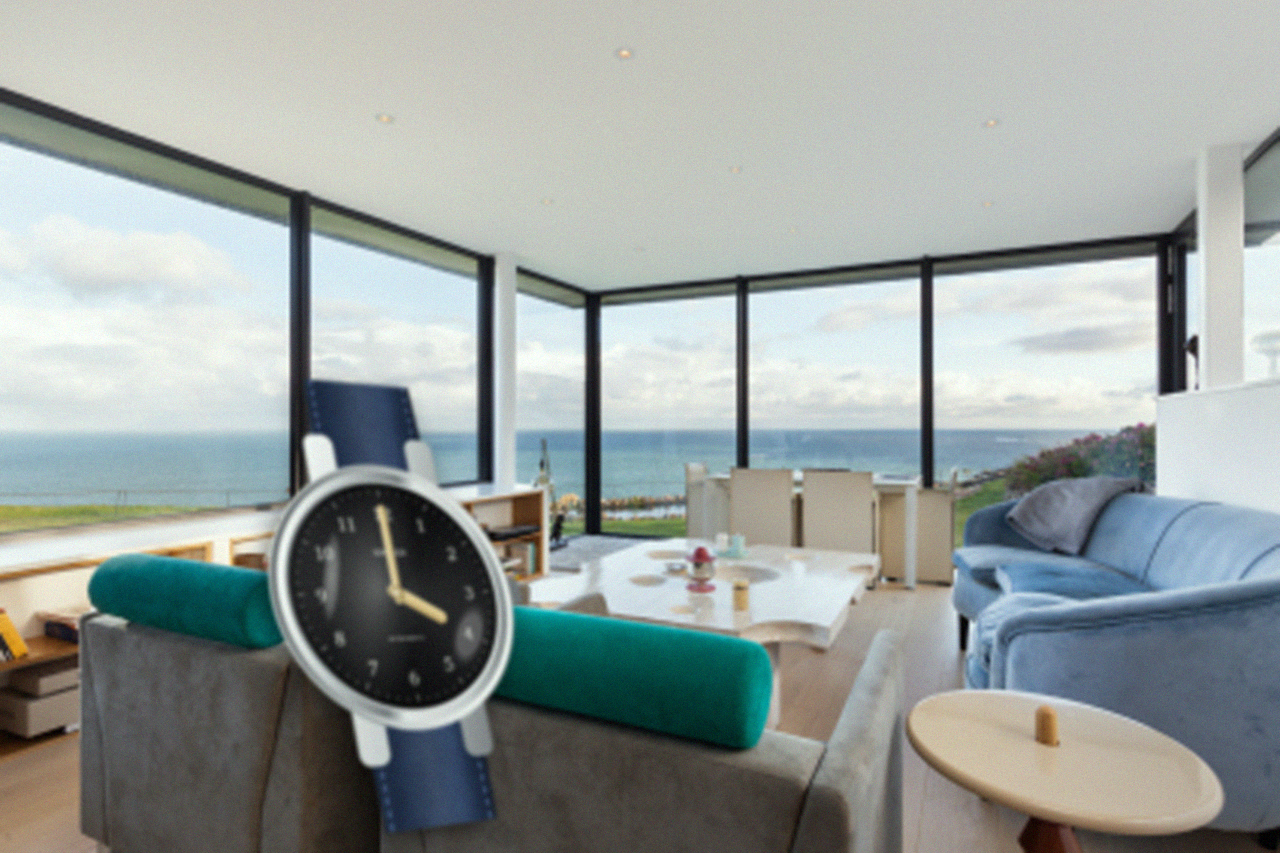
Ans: 4:00
